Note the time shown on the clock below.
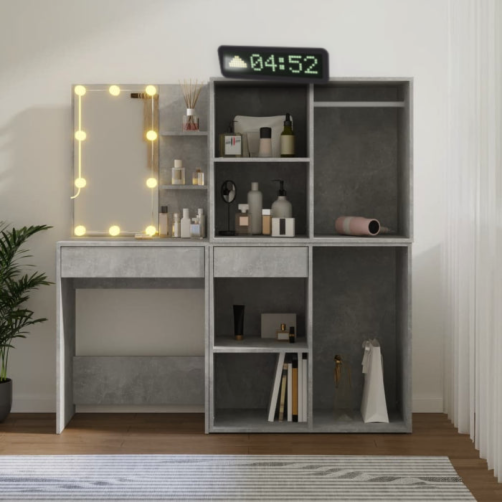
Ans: 4:52
